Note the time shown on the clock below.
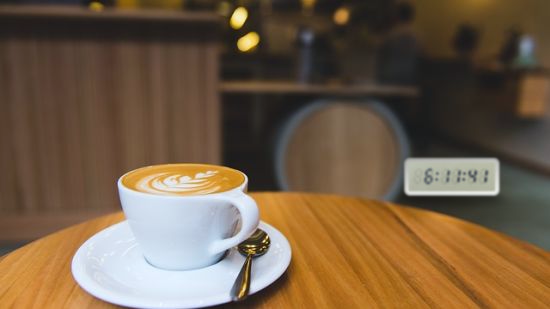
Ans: 6:11:41
